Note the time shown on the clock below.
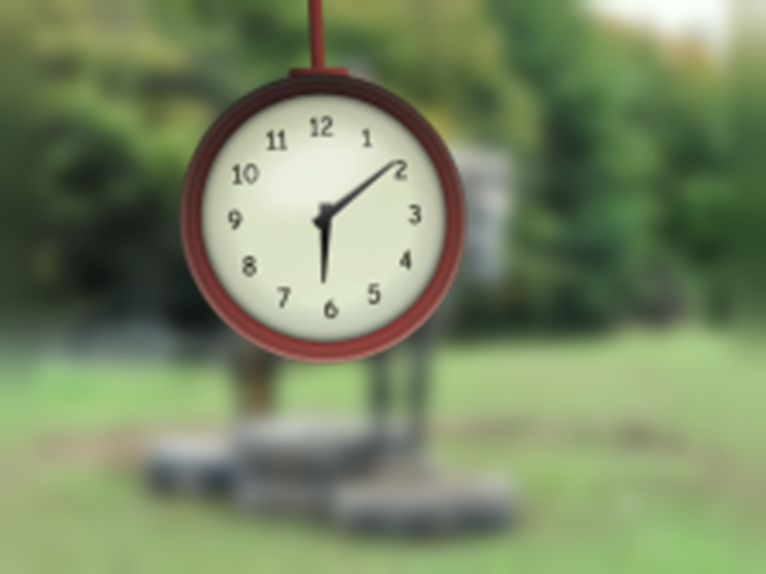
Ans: 6:09
